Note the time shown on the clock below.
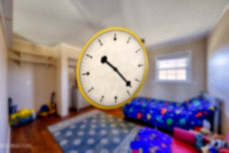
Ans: 10:23
